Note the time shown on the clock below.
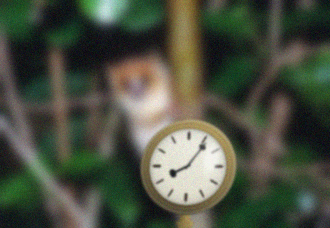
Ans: 8:06
